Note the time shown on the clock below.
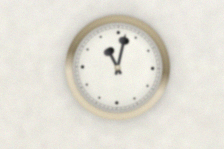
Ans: 11:02
